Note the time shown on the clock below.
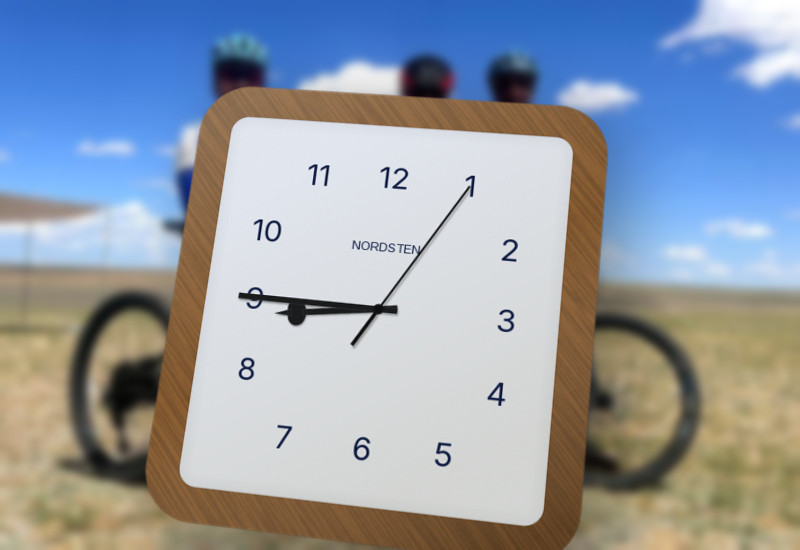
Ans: 8:45:05
